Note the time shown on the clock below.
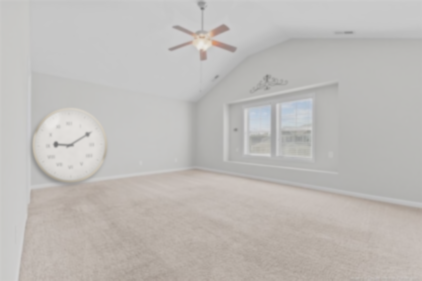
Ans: 9:10
